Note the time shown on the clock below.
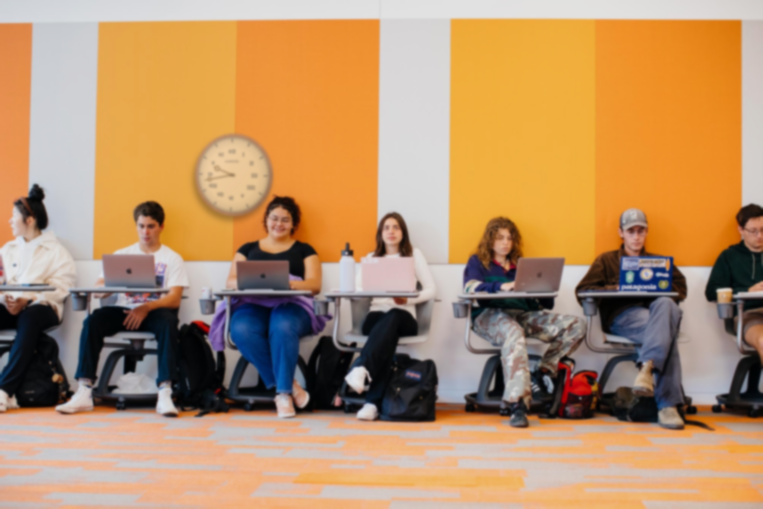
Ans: 9:43
